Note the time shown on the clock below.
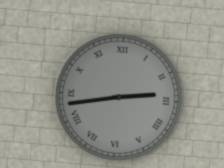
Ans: 2:43
